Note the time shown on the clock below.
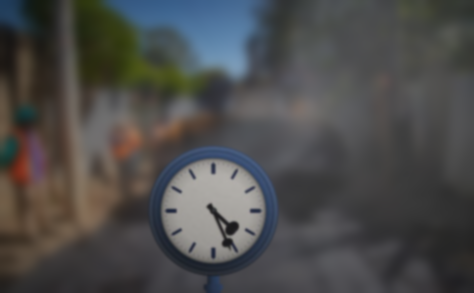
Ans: 4:26
